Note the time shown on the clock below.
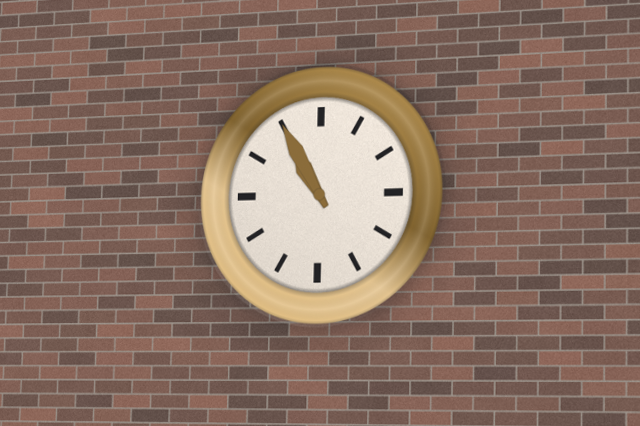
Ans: 10:55
